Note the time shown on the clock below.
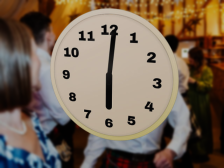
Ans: 6:01
